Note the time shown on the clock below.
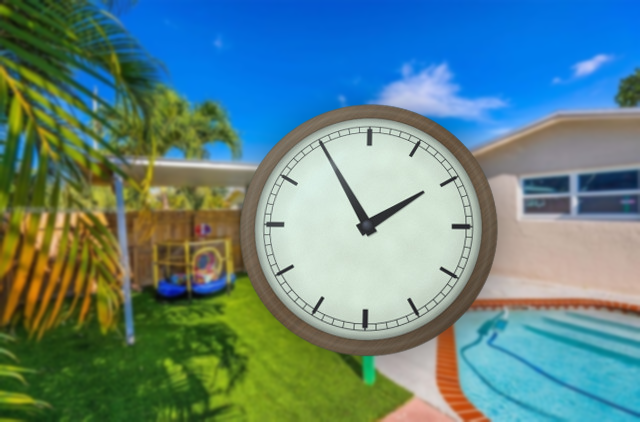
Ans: 1:55
